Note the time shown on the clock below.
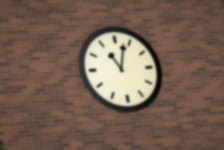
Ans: 11:03
